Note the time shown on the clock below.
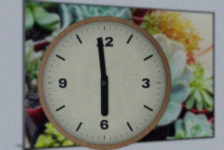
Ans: 5:59
